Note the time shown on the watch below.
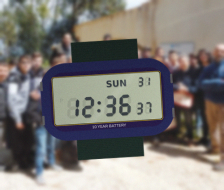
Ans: 12:36:37
